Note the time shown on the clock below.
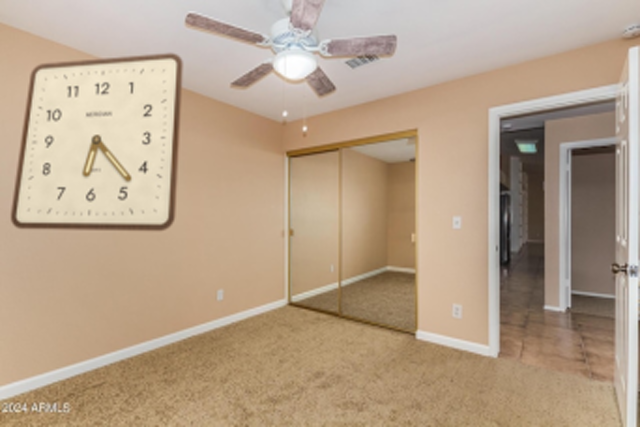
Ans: 6:23
